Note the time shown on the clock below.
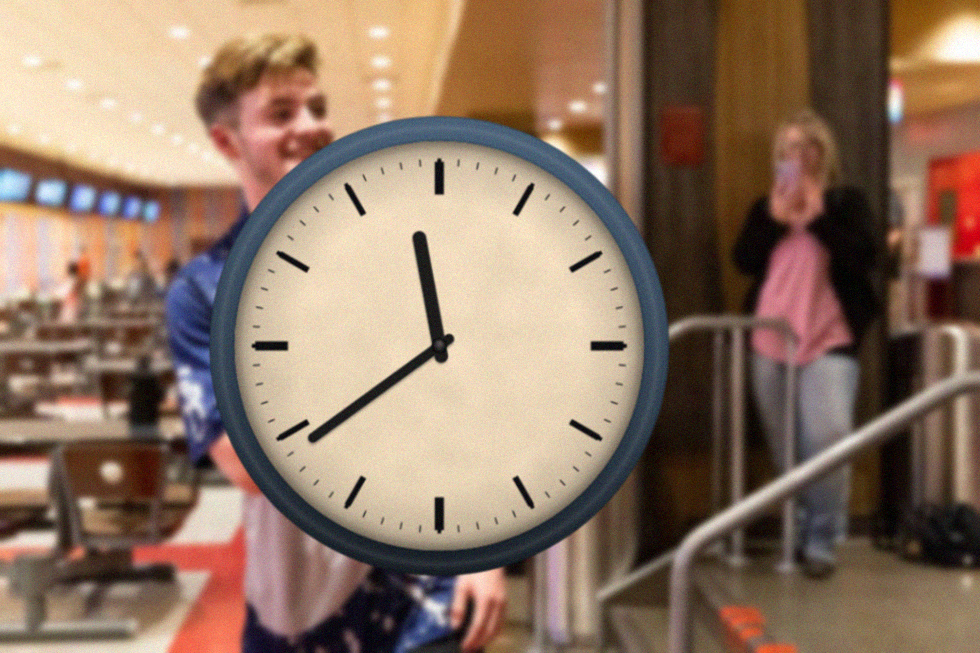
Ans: 11:39
